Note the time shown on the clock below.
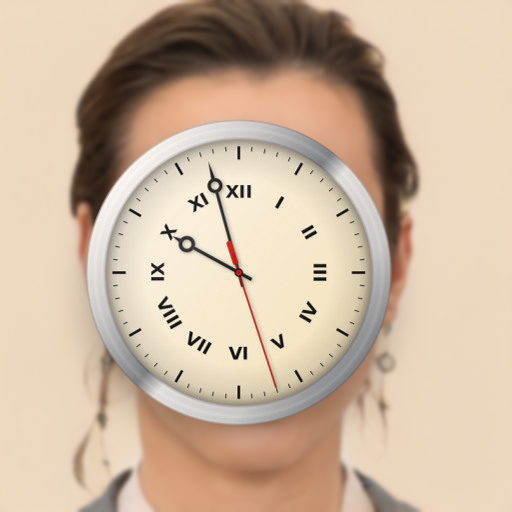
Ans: 9:57:27
